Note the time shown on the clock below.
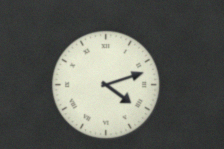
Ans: 4:12
